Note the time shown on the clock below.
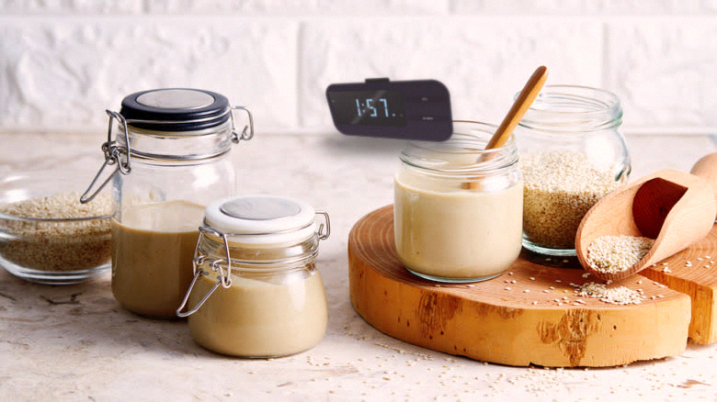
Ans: 1:57
